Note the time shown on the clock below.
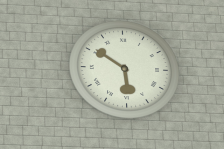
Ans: 5:51
